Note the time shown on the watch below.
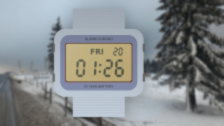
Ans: 1:26
